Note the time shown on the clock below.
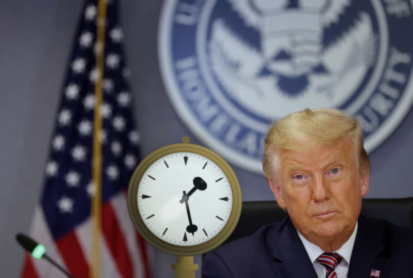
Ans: 1:28
